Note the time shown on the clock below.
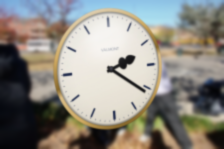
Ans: 2:21
